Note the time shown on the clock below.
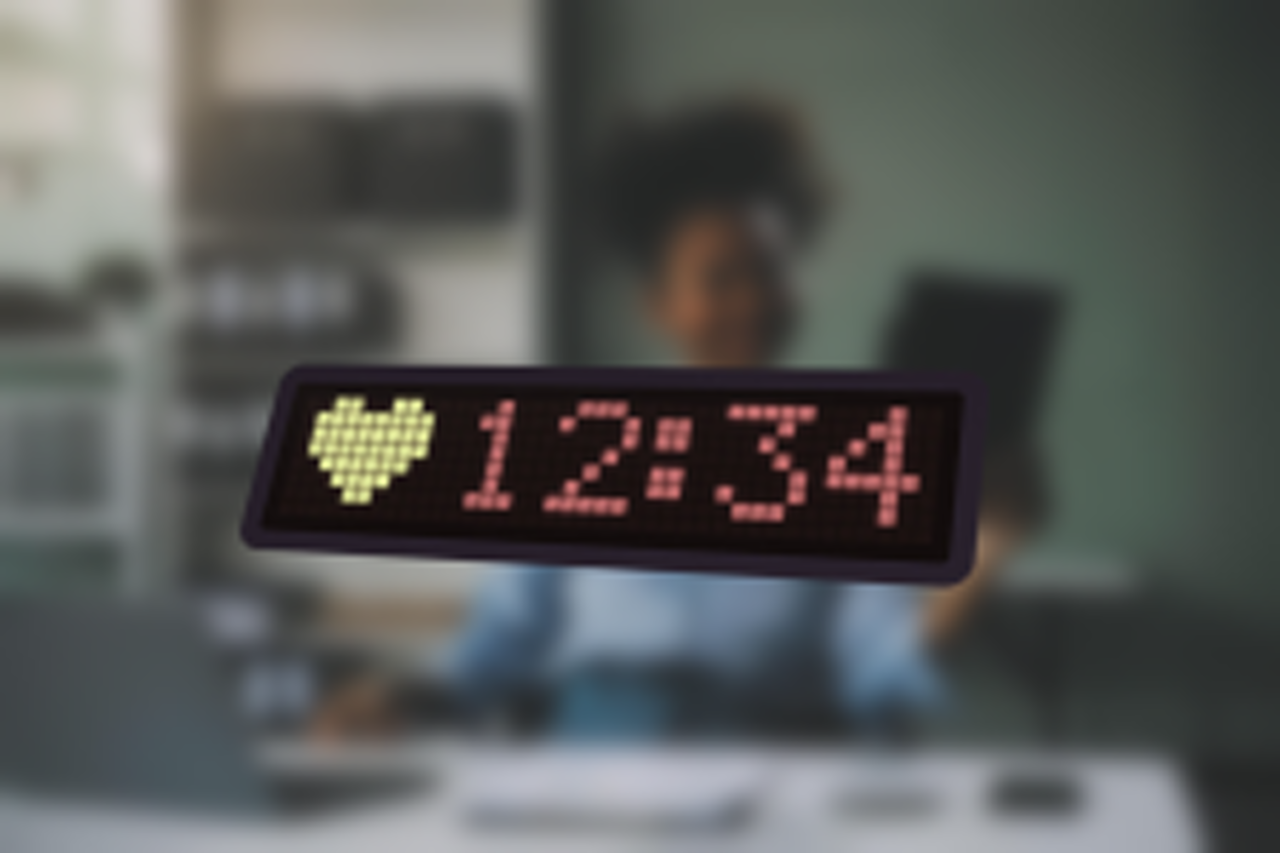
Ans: 12:34
